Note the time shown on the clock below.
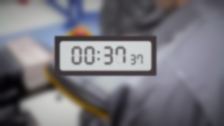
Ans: 0:37:37
